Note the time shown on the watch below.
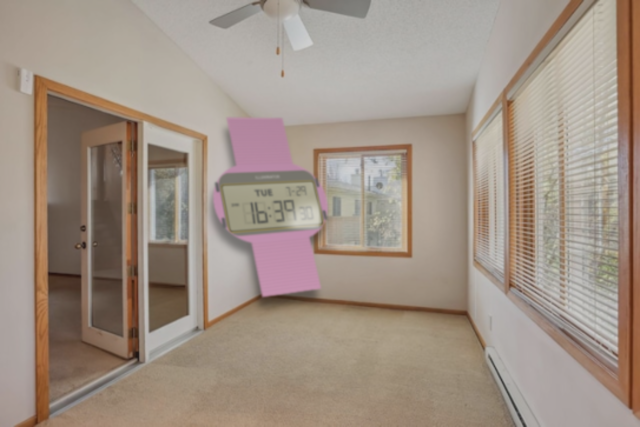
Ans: 16:39:30
